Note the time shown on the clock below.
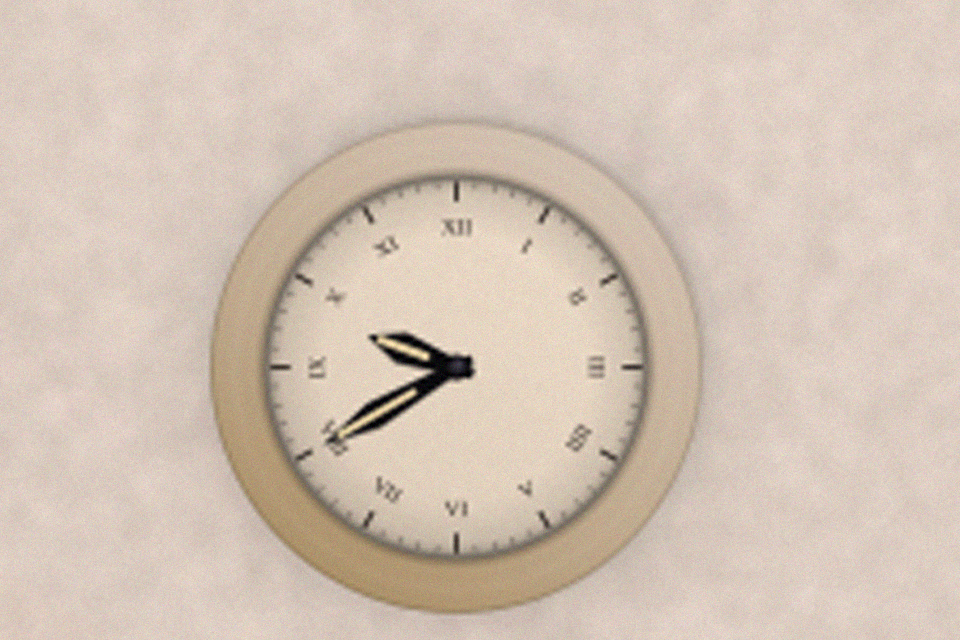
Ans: 9:40
